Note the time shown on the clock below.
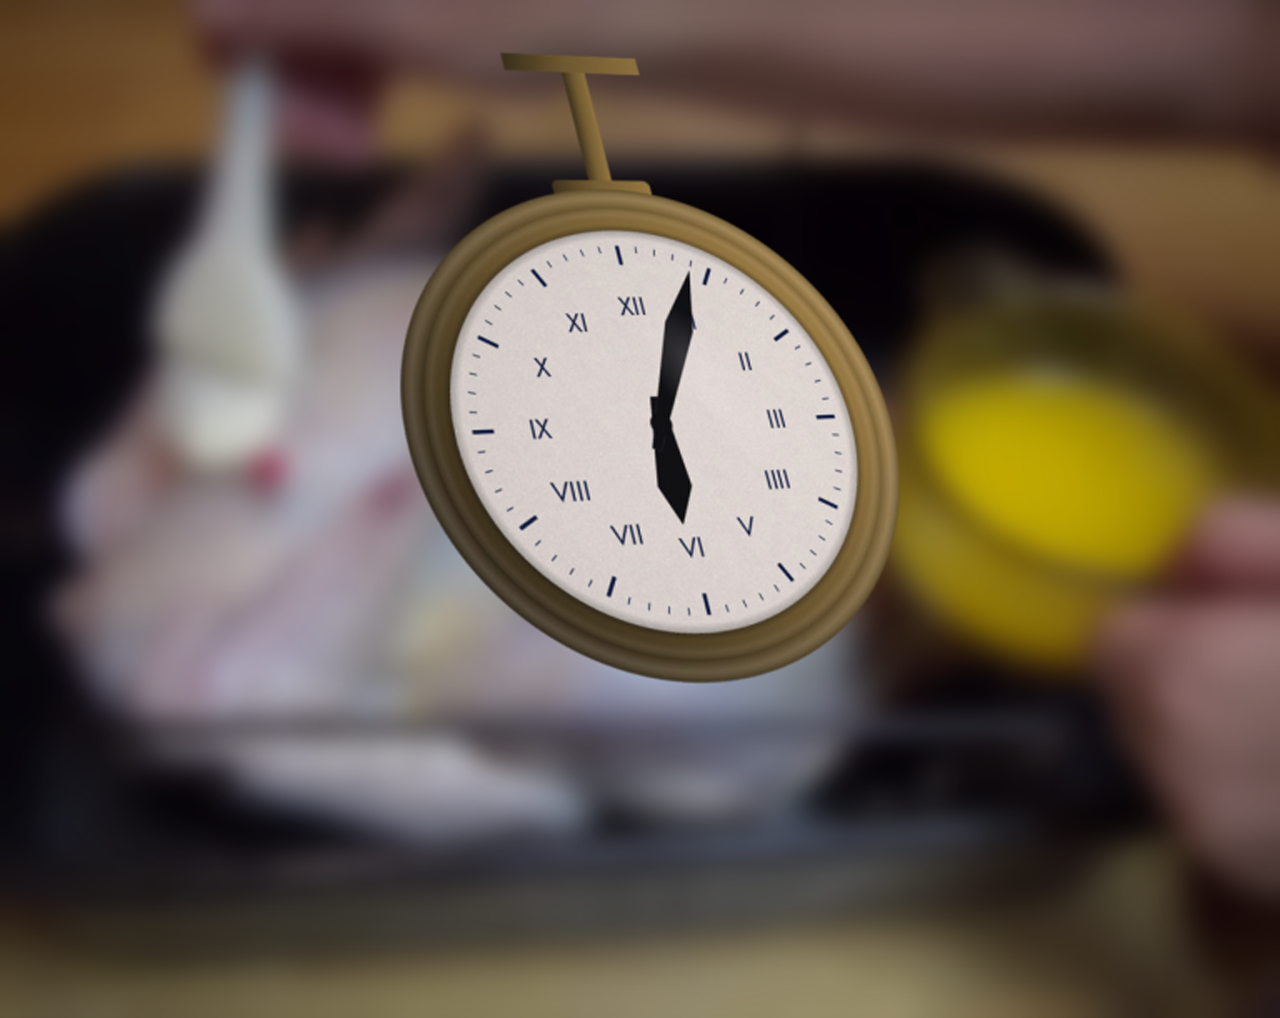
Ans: 6:04
